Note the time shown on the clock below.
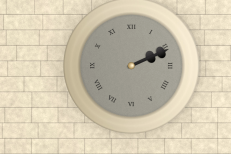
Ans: 2:11
